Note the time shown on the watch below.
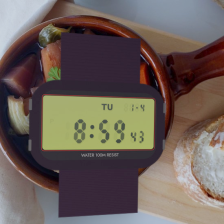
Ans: 8:59:43
